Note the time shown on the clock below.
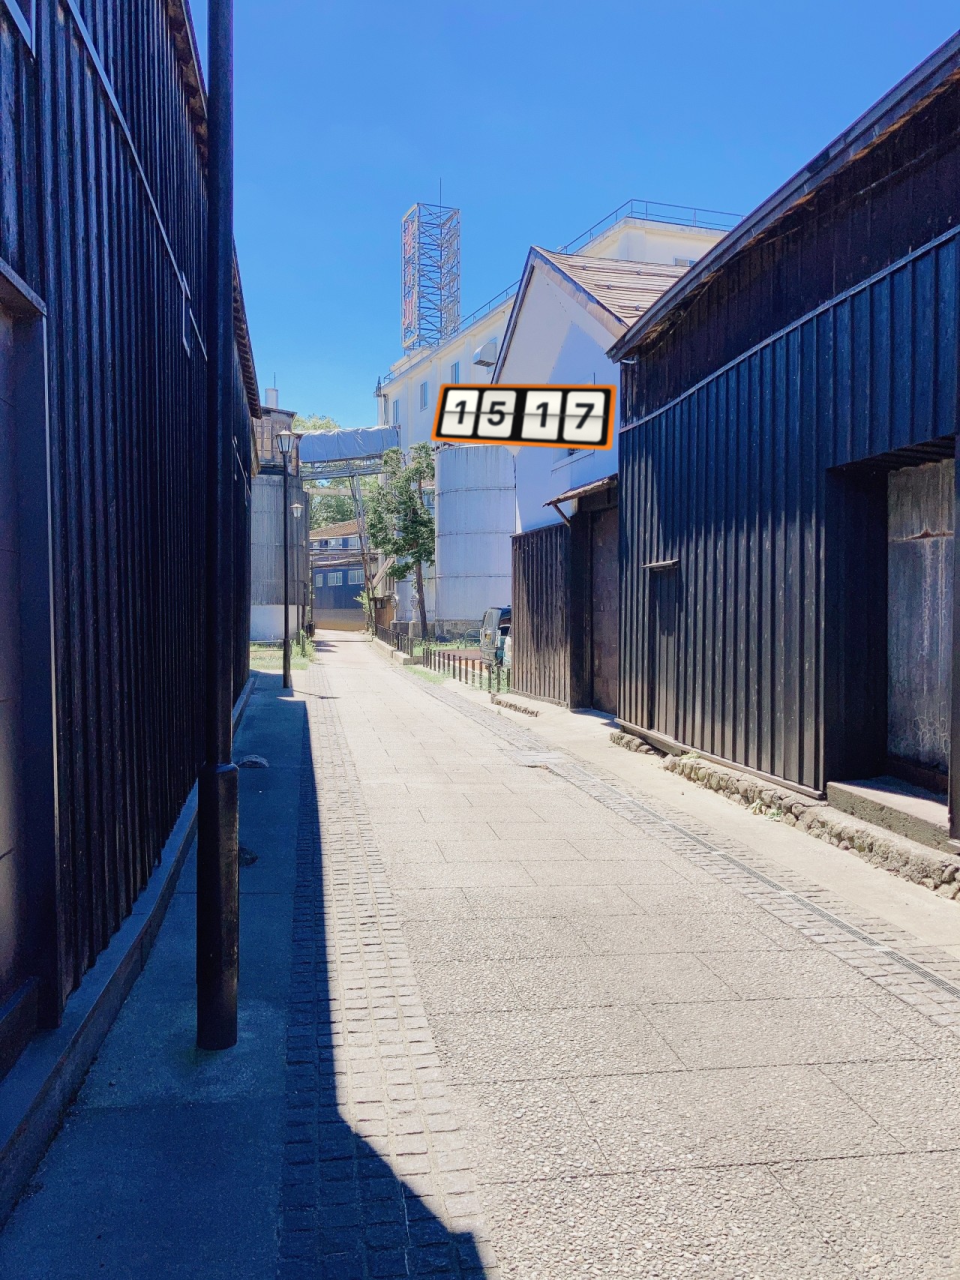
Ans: 15:17
